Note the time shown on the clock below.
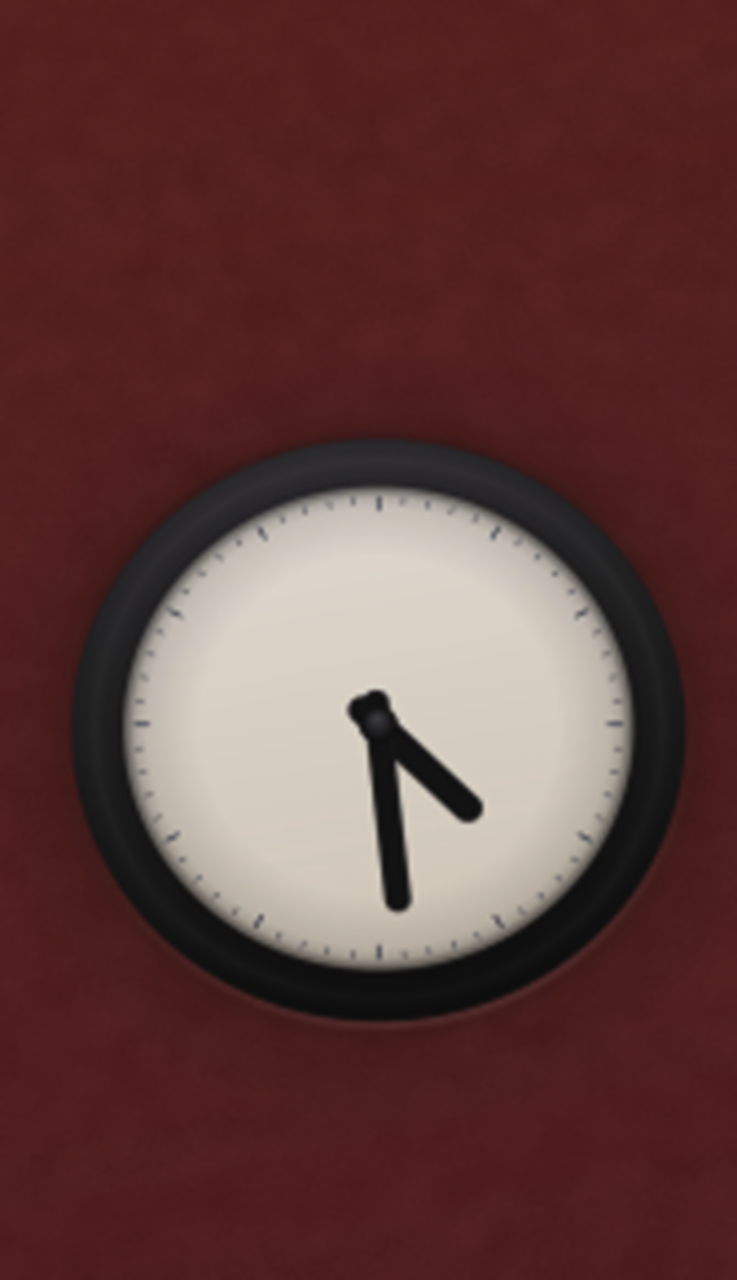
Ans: 4:29
